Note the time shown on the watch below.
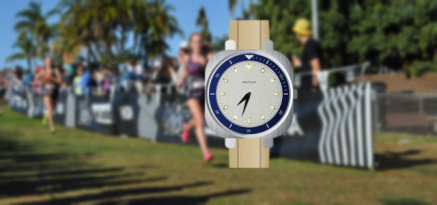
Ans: 7:33
